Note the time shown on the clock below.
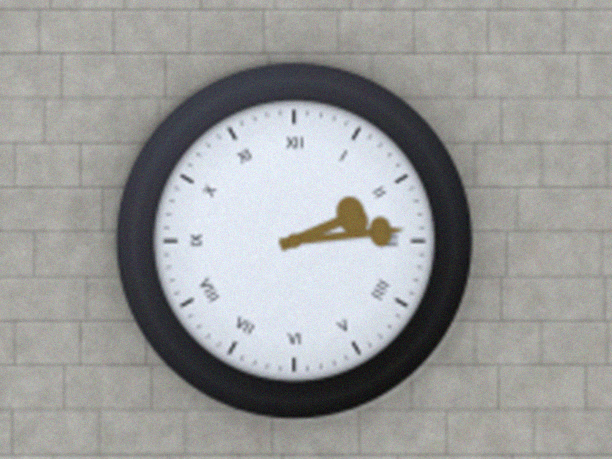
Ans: 2:14
